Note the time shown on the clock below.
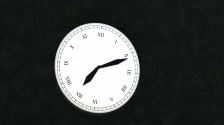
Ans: 7:11
